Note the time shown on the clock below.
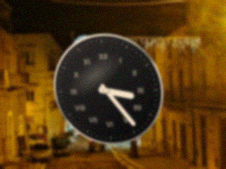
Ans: 3:24
